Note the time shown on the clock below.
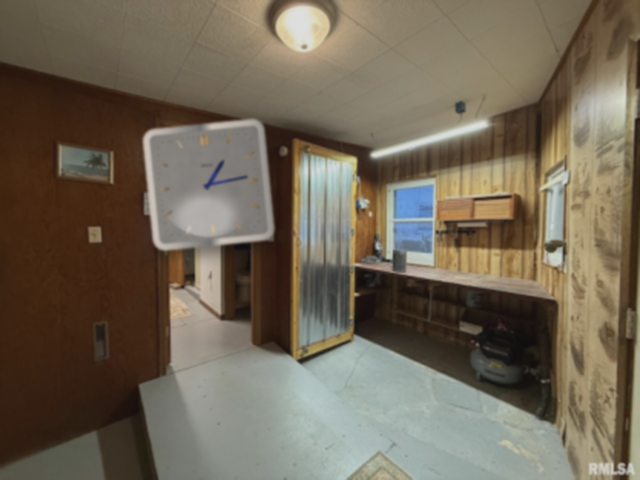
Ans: 1:14
